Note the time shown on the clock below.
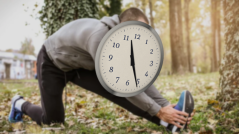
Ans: 11:26
